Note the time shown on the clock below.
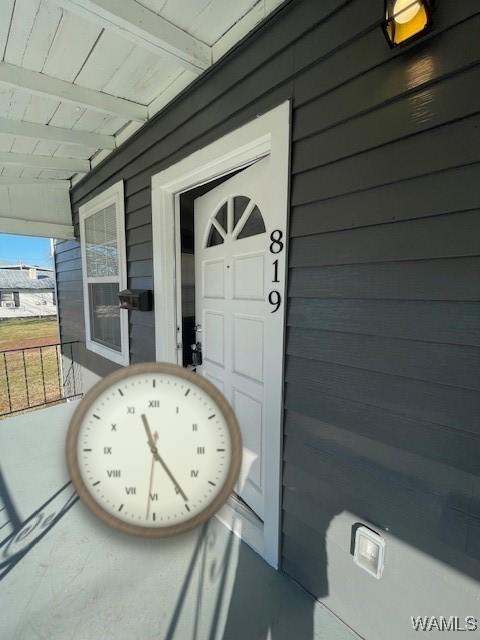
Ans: 11:24:31
